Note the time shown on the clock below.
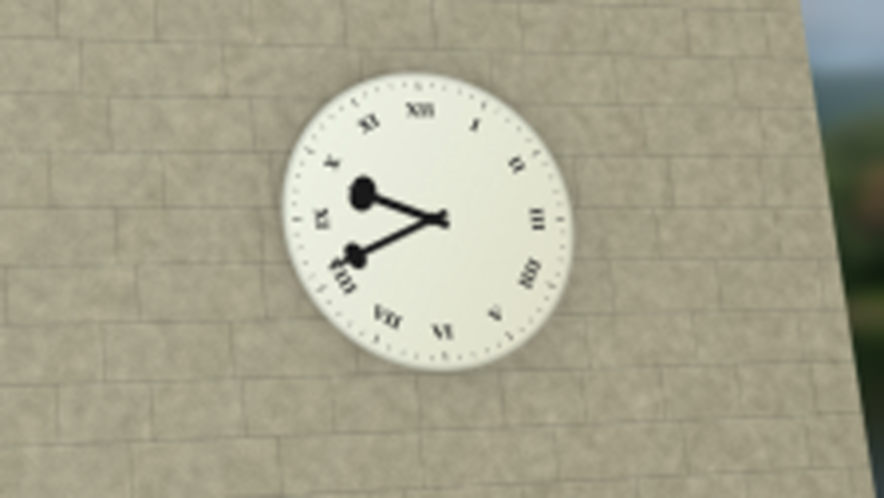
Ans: 9:41
